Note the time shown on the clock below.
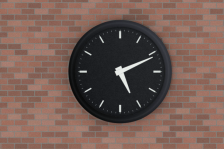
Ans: 5:11
